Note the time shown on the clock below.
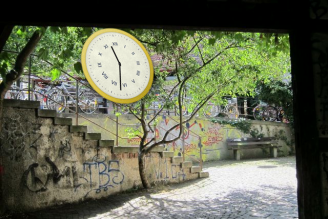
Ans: 11:32
